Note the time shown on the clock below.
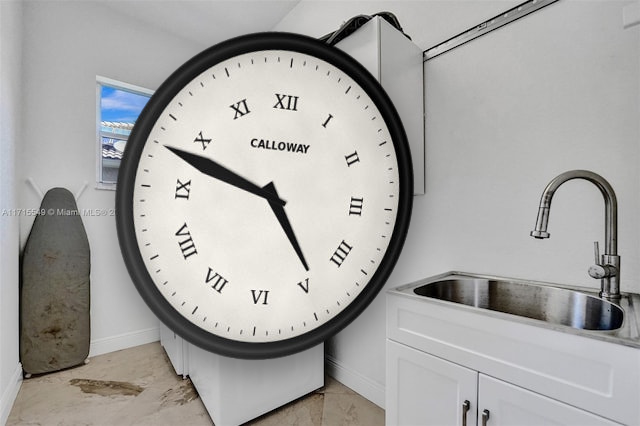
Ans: 4:48
